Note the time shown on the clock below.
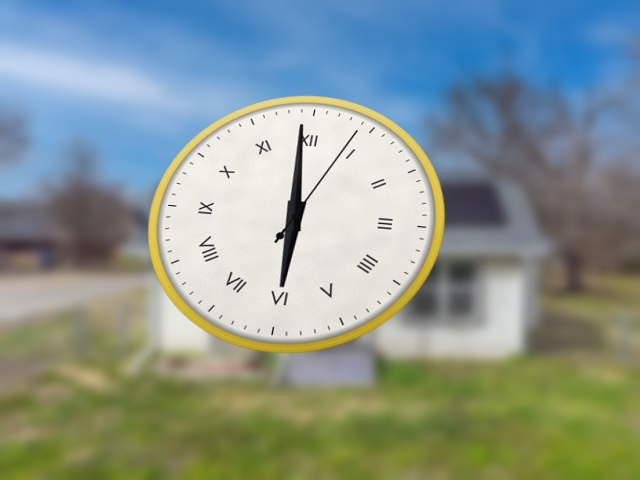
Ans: 5:59:04
